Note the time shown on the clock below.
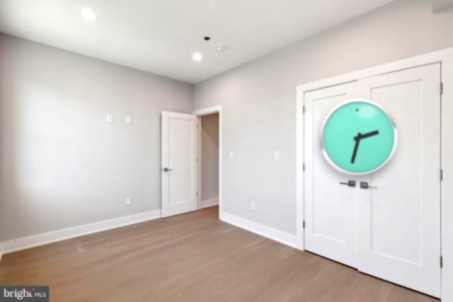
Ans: 2:33
